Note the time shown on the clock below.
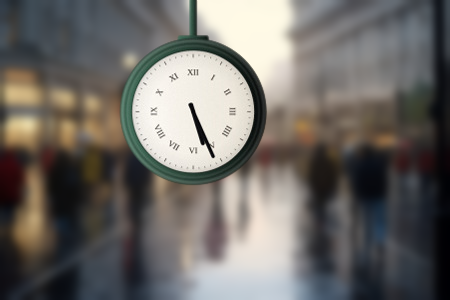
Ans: 5:26
